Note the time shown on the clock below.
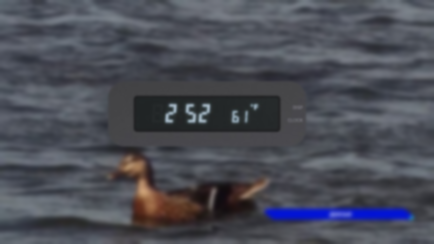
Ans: 2:52
